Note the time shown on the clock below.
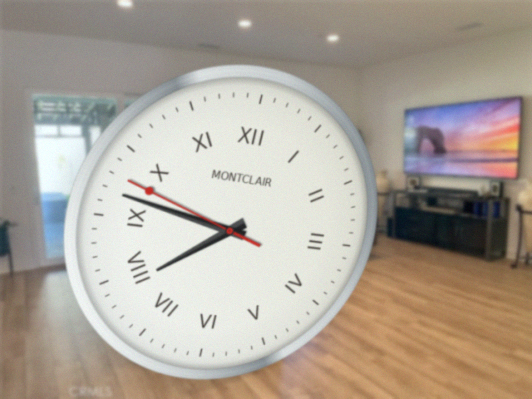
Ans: 7:46:48
